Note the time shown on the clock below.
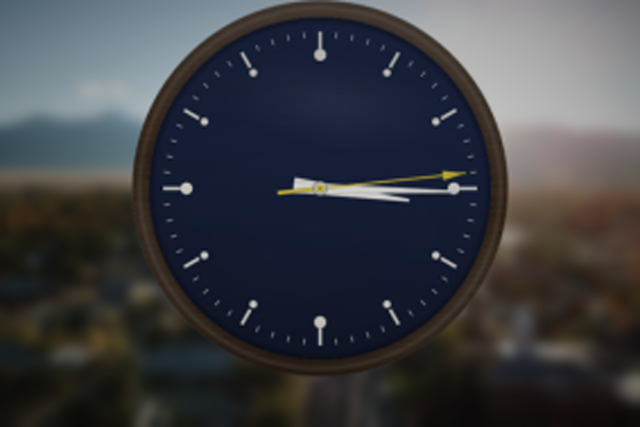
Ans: 3:15:14
